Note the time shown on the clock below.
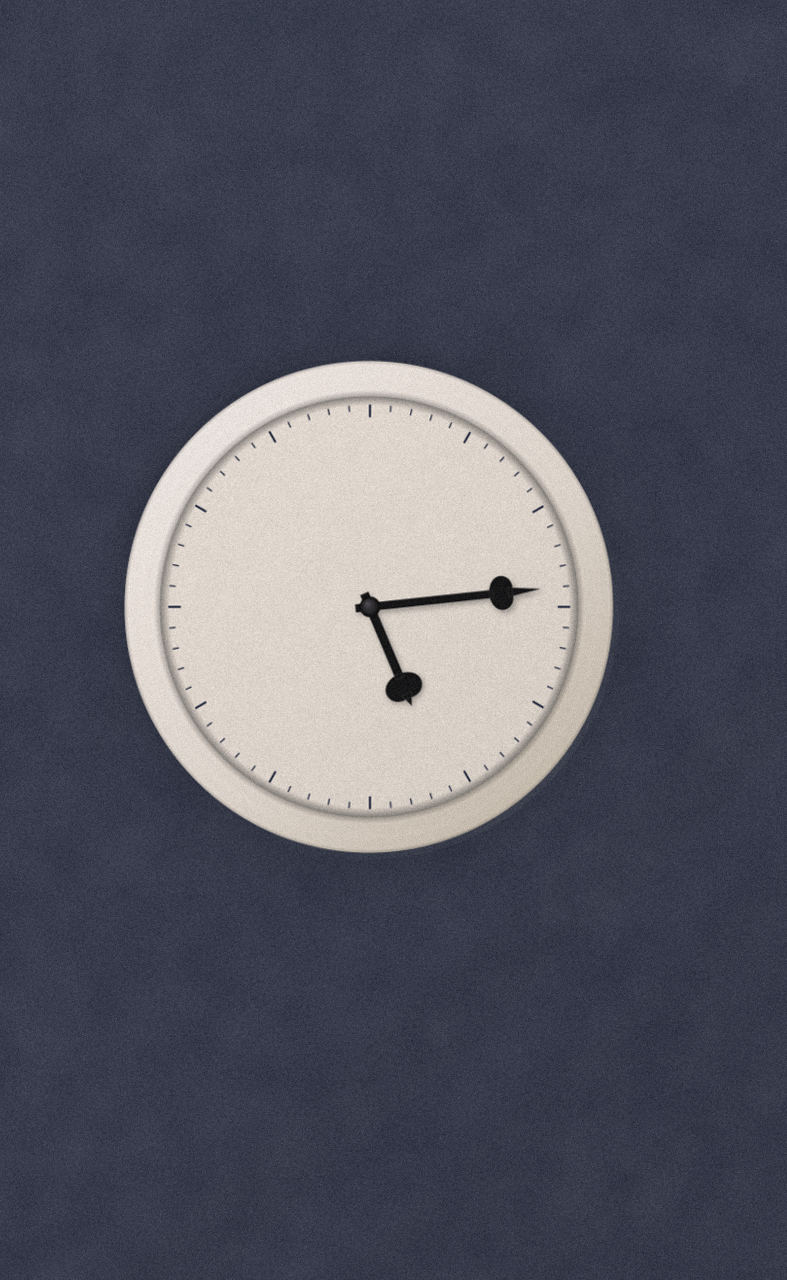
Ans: 5:14
